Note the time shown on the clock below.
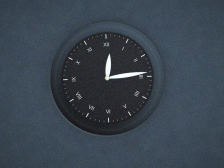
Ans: 12:14
